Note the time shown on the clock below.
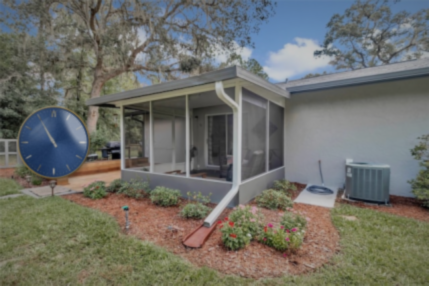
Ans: 10:55
